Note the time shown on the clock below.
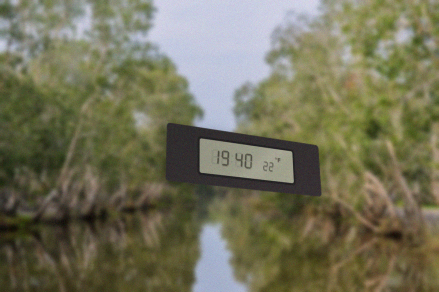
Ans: 19:40
